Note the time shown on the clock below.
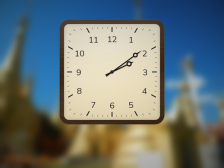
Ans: 2:09
